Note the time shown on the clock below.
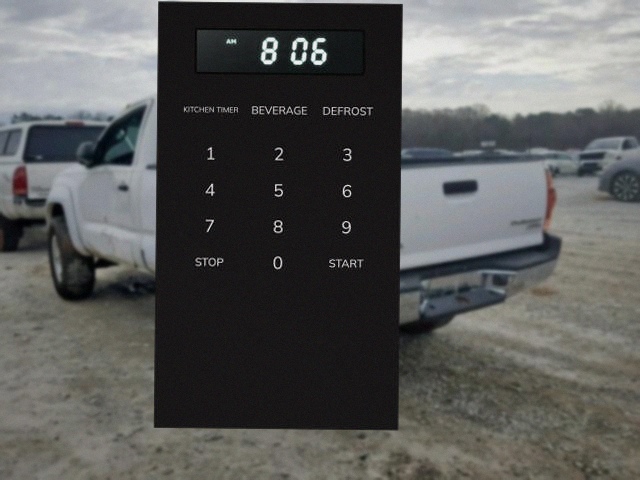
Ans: 8:06
